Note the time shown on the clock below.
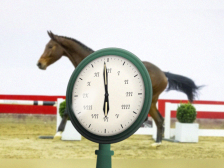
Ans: 5:59
